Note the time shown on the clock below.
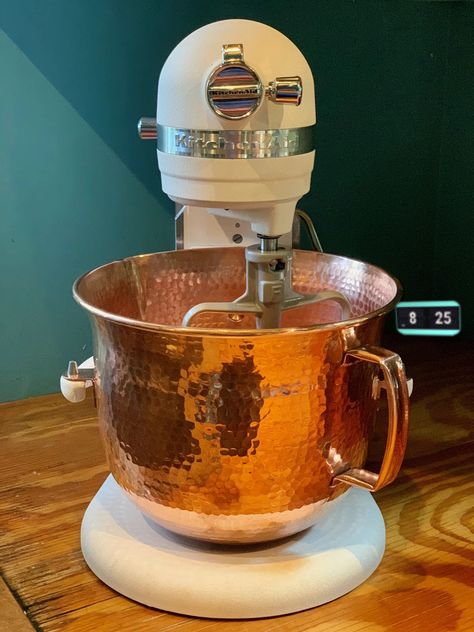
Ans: 8:25
